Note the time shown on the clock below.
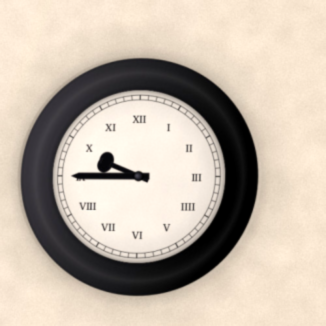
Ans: 9:45
